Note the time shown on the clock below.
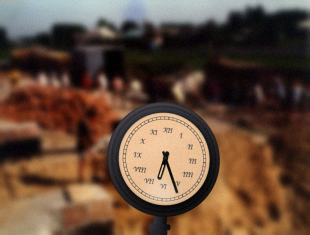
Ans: 6:26
